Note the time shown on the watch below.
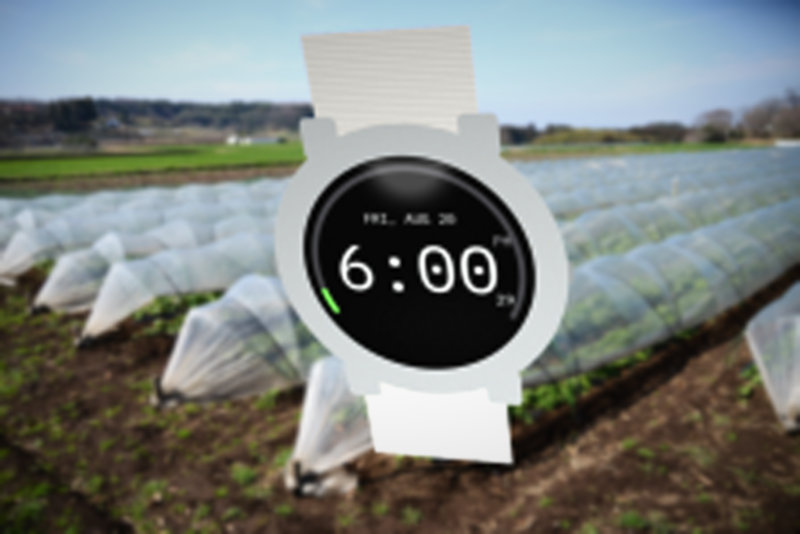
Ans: 6:00
